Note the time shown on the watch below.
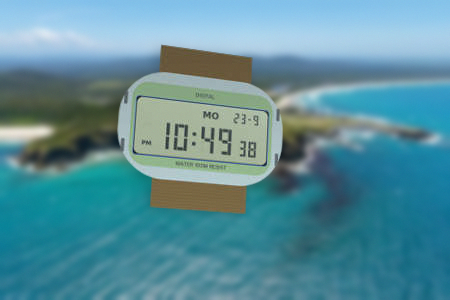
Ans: 10:49:38
